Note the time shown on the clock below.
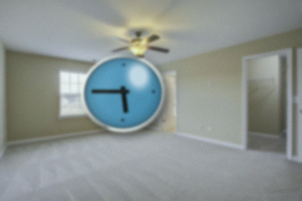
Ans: 5:45
